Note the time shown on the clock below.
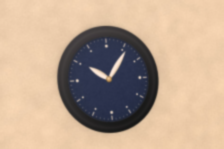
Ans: 10:06
